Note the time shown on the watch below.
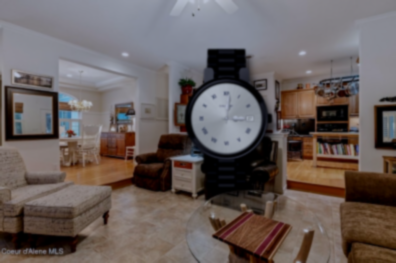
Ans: 3:01
